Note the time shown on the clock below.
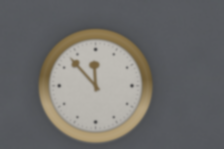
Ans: 11:53
